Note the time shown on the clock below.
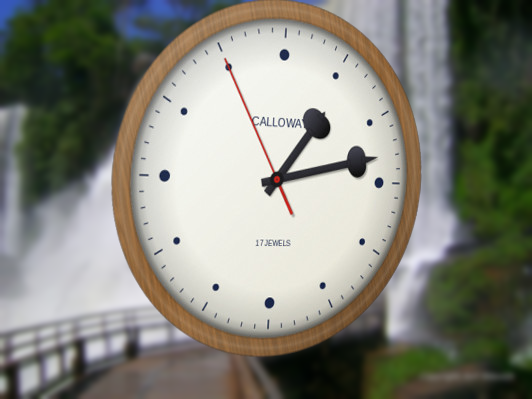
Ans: 1:12:55
